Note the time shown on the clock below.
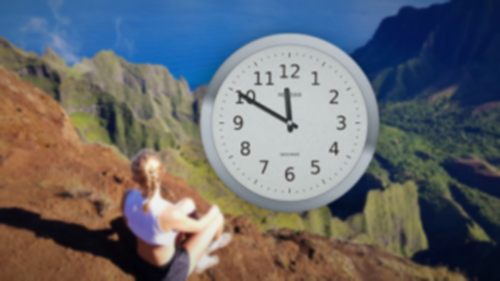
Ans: 11:50
